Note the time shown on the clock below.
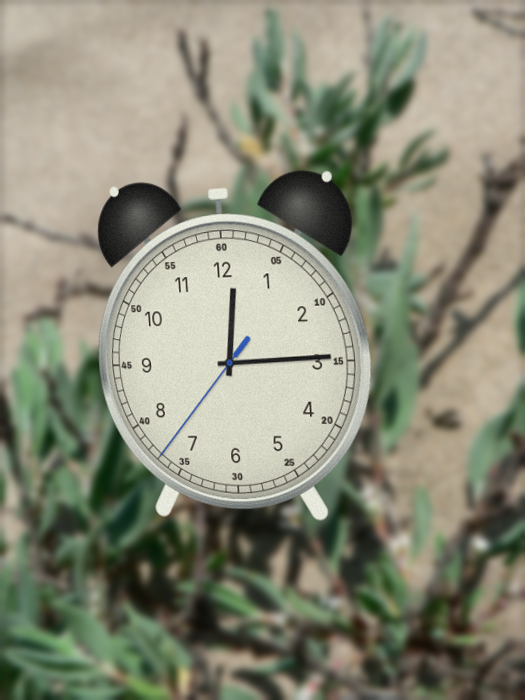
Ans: 12:14:37
